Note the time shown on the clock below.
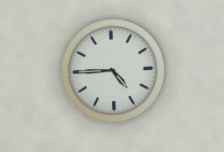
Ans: 4:45
